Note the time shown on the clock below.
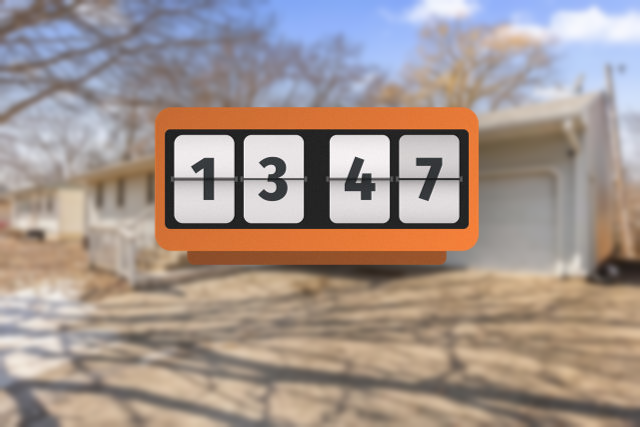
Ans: 13:47
